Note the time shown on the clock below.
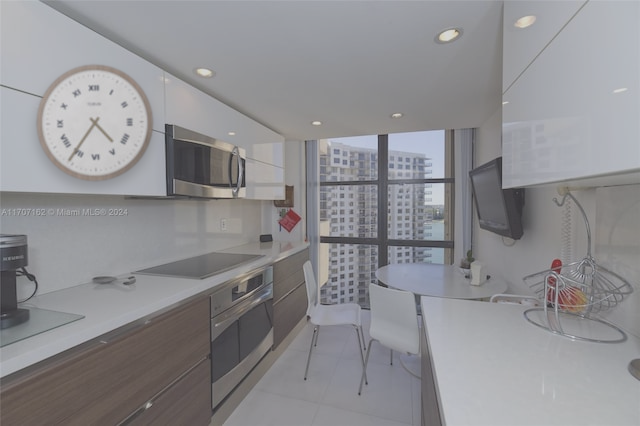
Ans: 4:36
